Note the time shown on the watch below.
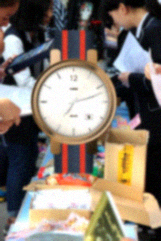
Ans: 7:12
